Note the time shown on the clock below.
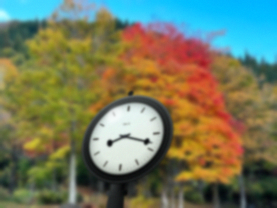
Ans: 8:18
